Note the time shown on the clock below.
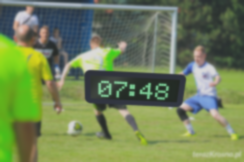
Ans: 7:48
